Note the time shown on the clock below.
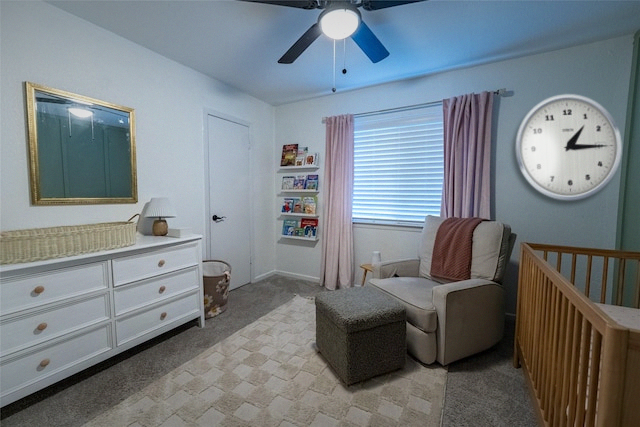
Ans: 1:15
